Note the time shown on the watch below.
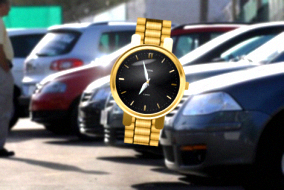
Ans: 6:57
